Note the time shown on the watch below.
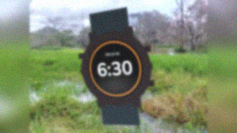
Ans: 6:30
